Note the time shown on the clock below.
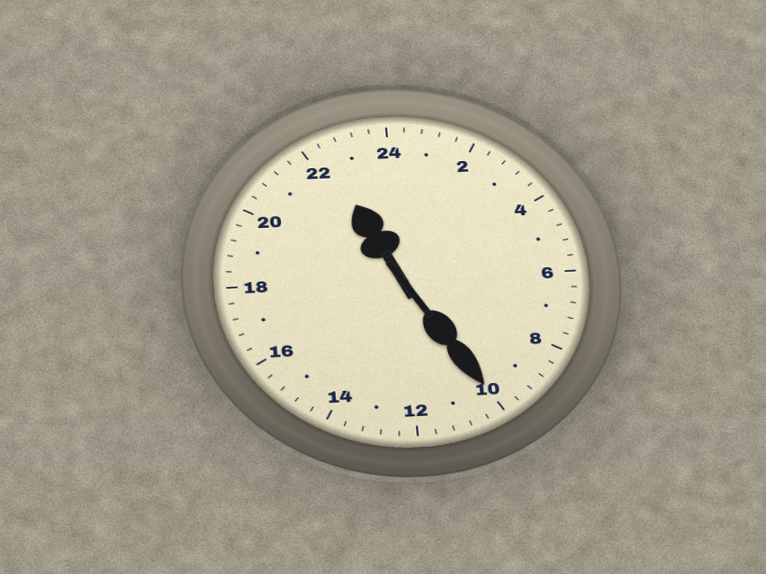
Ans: 22:25
